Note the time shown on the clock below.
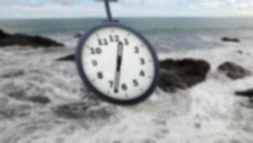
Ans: 12:33
